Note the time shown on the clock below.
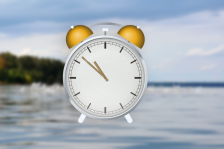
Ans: 10:52
